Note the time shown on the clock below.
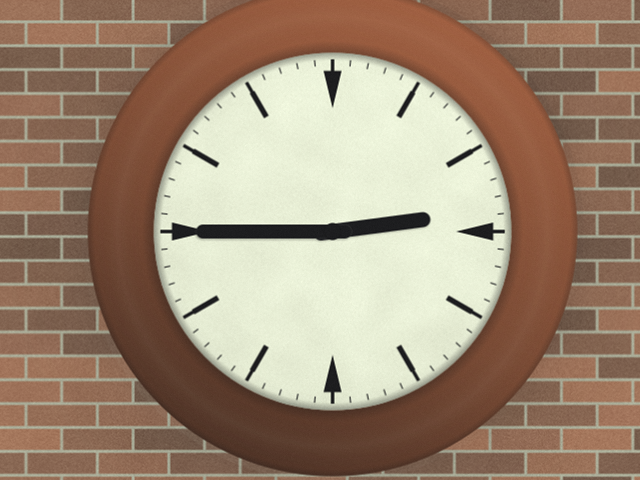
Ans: 2:45
